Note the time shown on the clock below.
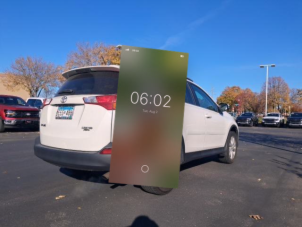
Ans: 6:02
